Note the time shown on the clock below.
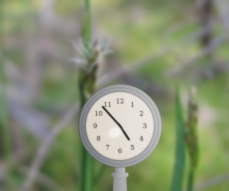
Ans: 4:53
